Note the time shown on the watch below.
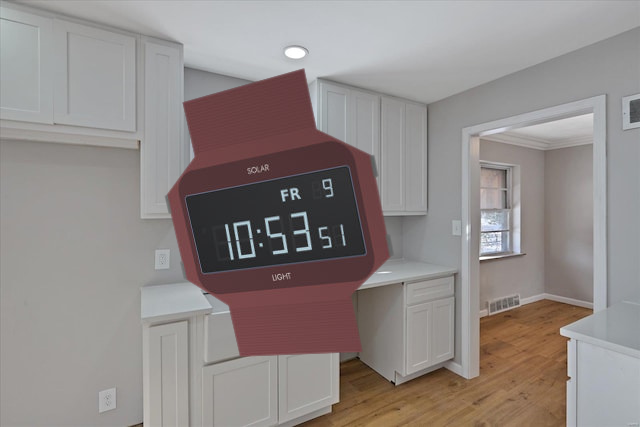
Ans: 10:53:51
